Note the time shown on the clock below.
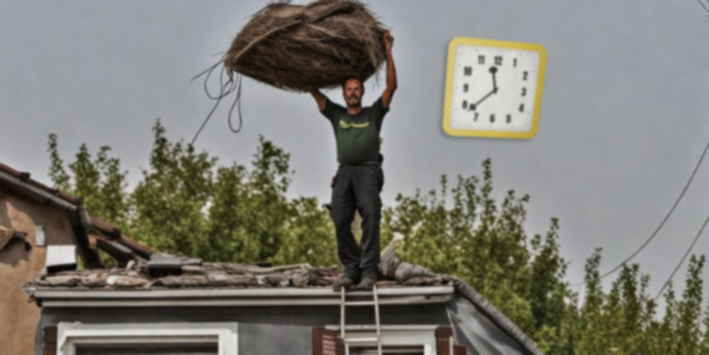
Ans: 11:38
